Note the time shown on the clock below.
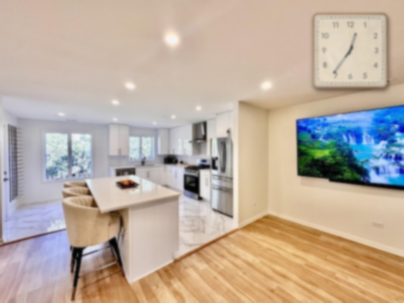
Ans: 12:36
